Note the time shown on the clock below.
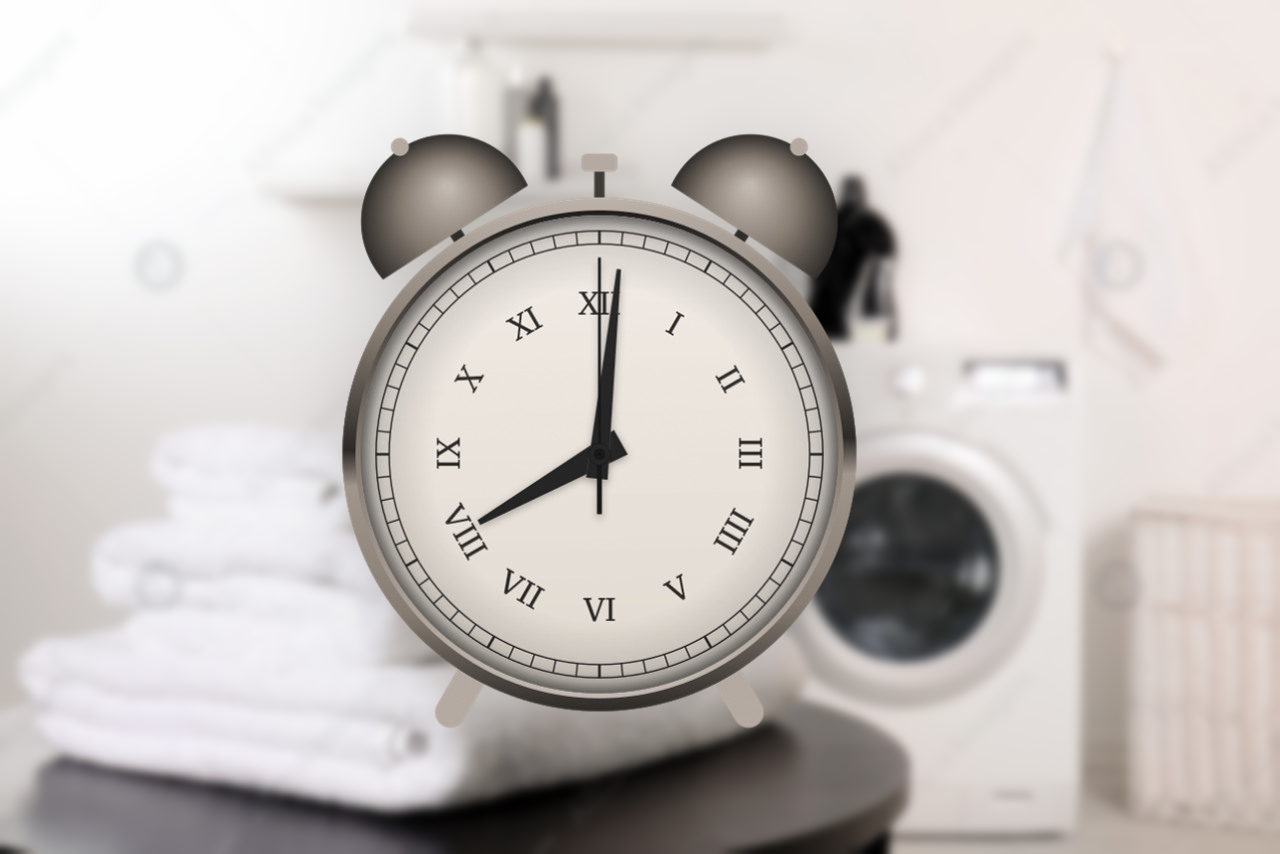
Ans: 8:01:00
